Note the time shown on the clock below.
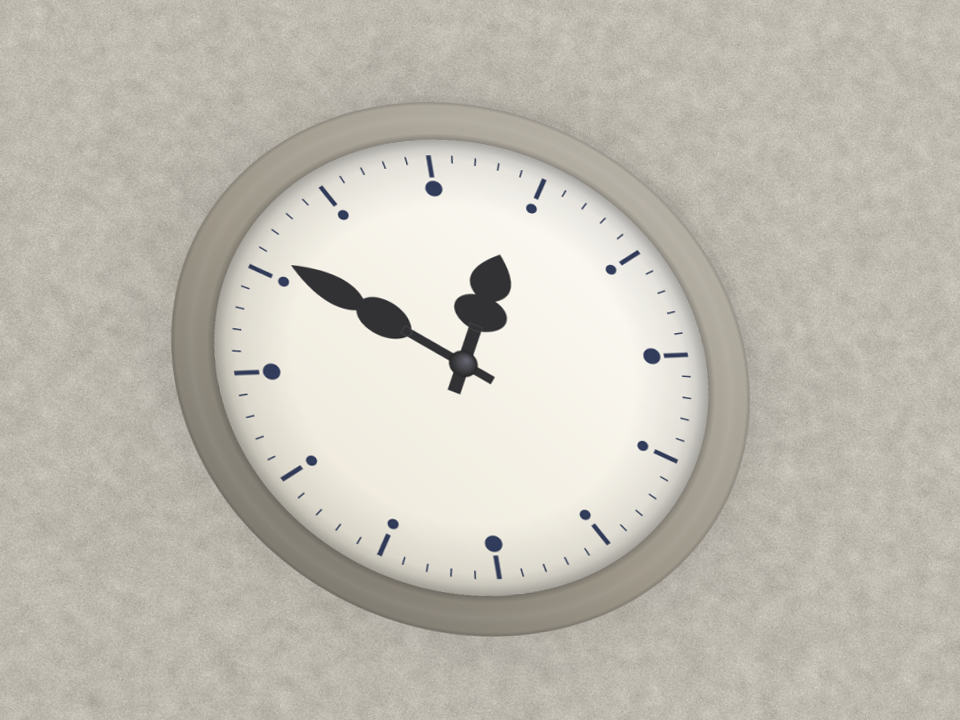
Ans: 12:51
